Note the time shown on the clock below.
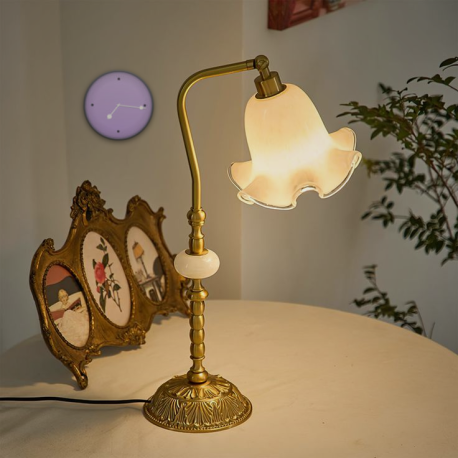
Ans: 7:16
